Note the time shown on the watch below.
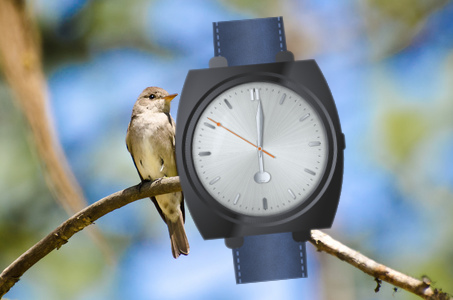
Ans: 6:00:51
